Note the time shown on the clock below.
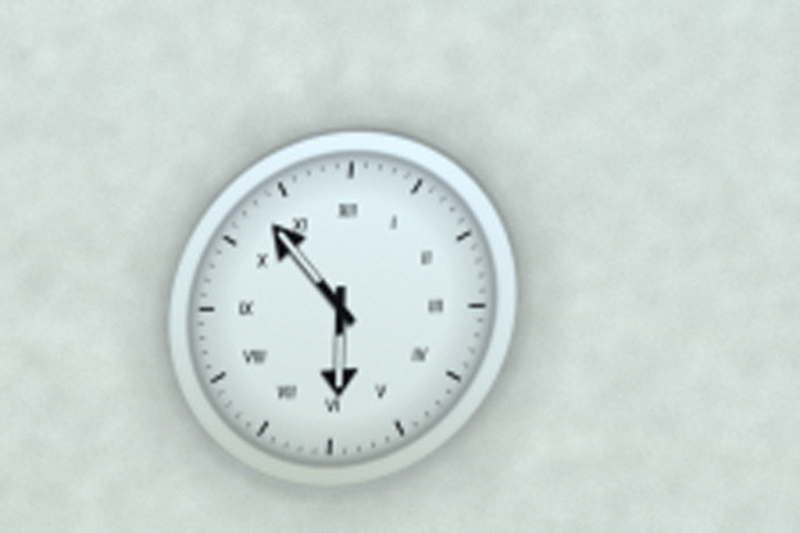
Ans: 5:53
